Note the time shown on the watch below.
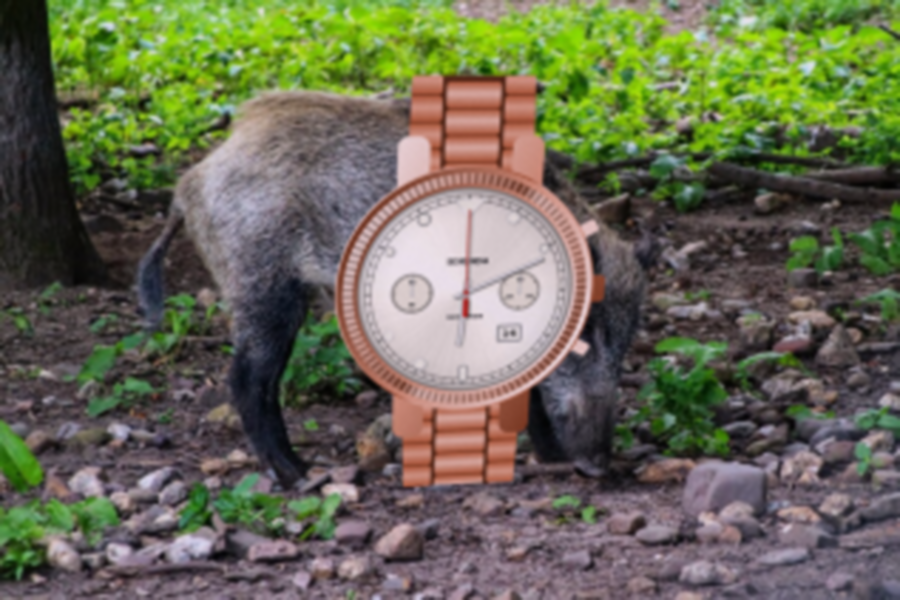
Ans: 6:11
